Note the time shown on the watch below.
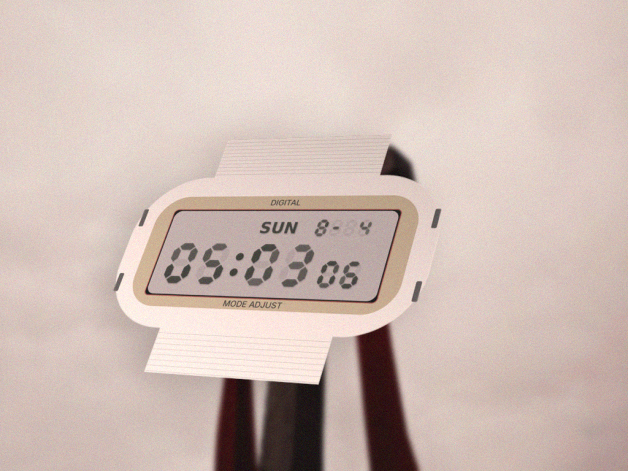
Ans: 5:03:06
